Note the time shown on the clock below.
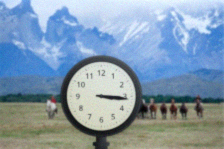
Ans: 3:16
